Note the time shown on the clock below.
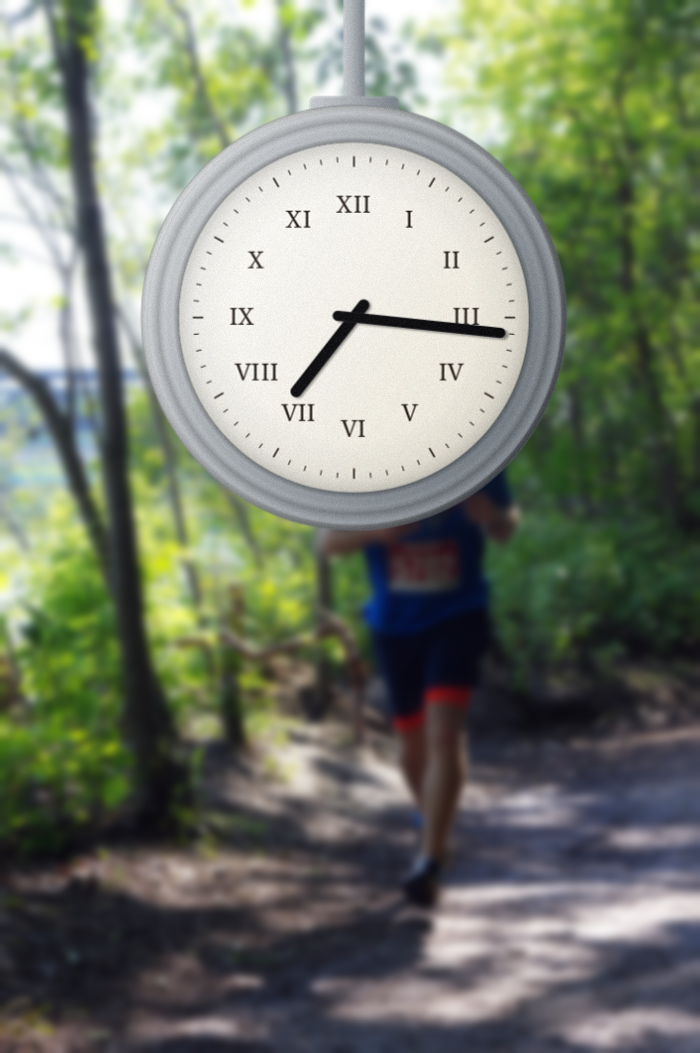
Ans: 7:16
